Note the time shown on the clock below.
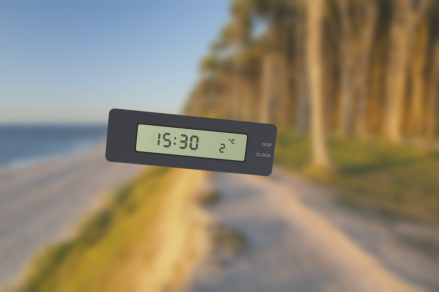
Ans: 15:30
